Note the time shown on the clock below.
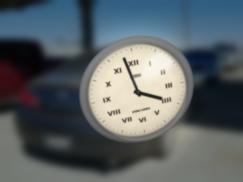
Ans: 3:58
